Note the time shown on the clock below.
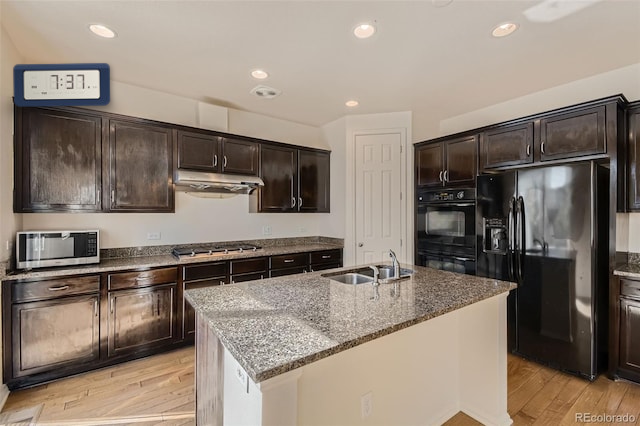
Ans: 7:37
